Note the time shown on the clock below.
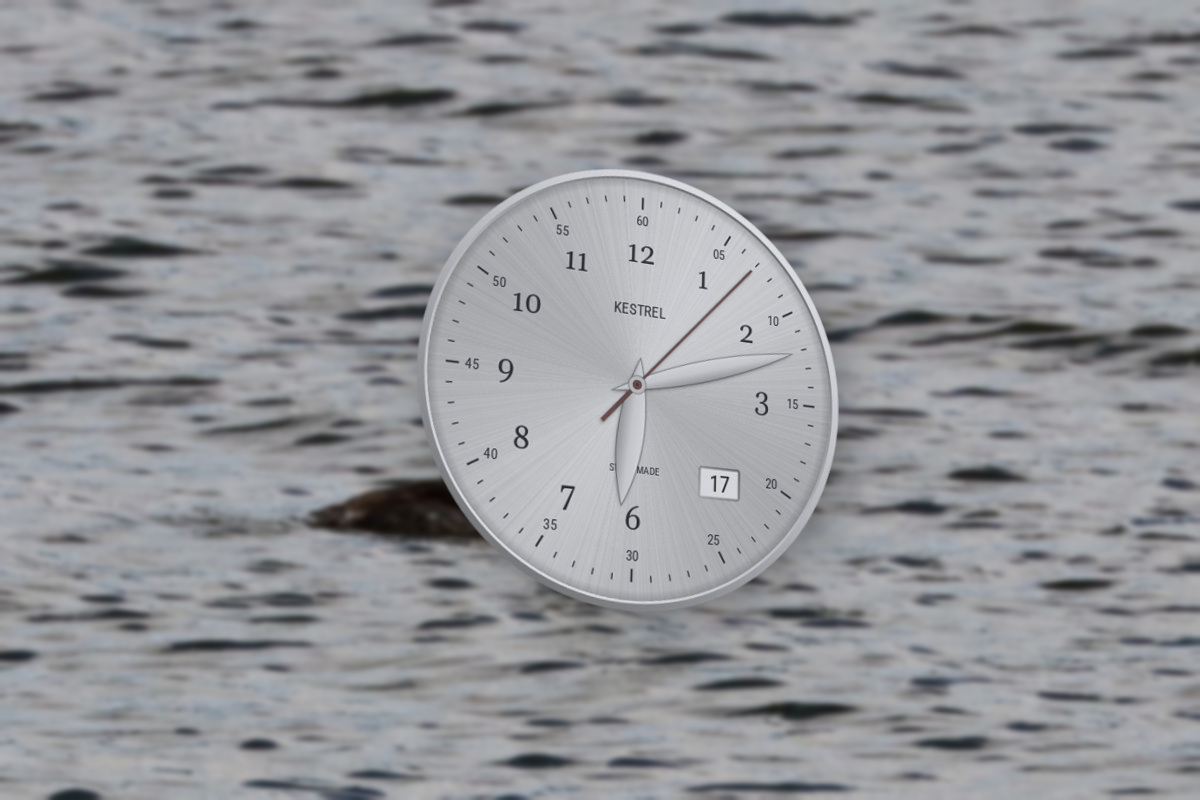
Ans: 6:12:07
